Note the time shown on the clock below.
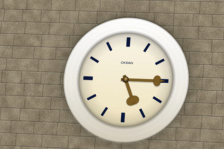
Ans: 5:15
